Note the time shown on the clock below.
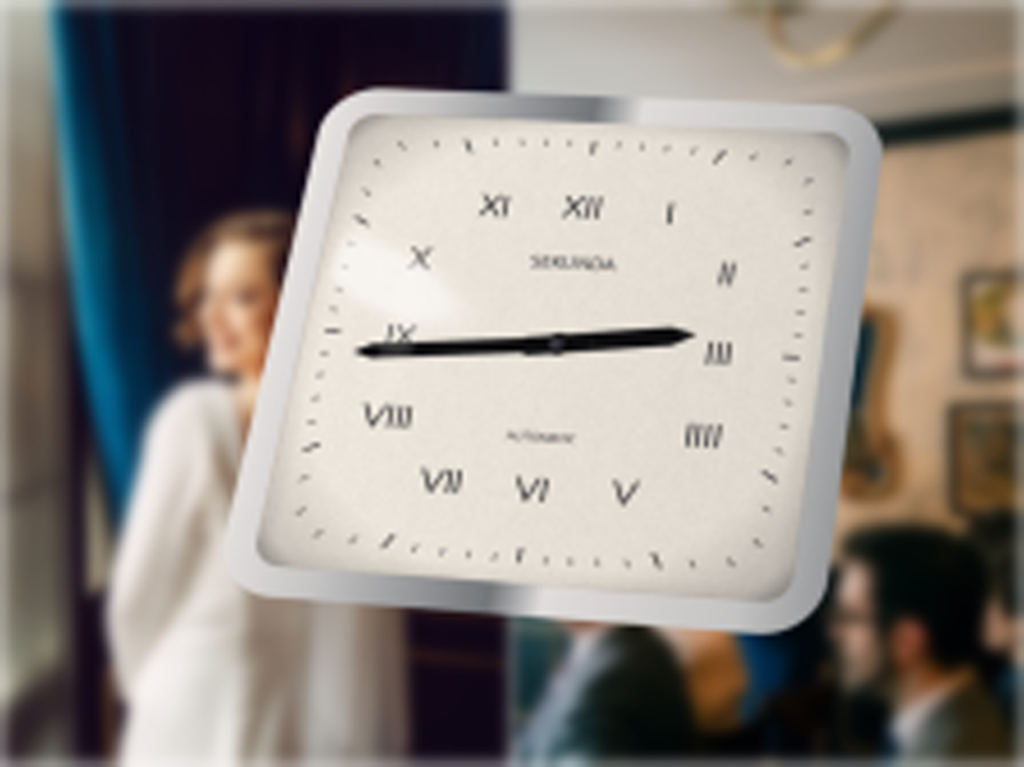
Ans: 2:44
